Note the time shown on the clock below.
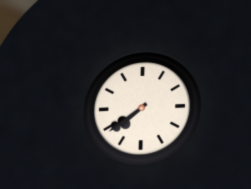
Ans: 7:39
